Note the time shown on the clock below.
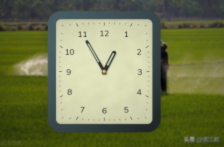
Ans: 12:55
